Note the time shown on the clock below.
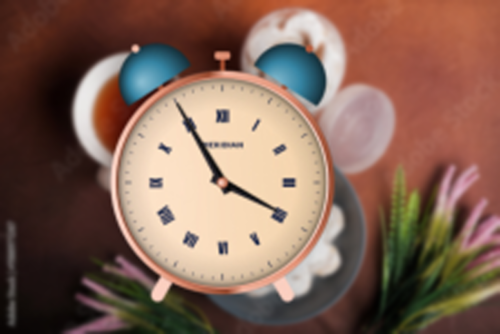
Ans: 3:55
